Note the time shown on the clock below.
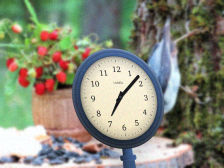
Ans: 7:08
